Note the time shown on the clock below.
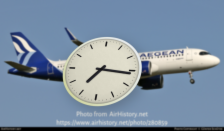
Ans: 7:16
